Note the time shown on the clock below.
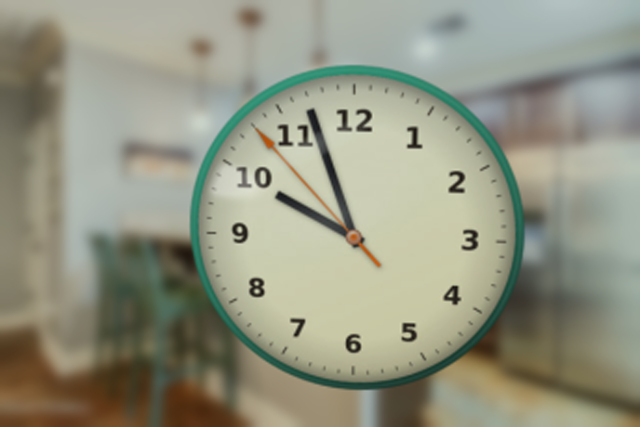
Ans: 9:56:53
